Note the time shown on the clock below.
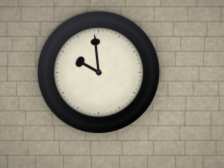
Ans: 9:59
